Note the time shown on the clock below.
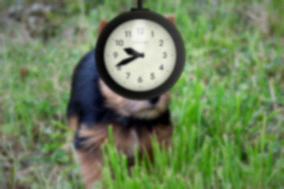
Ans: 9:41
